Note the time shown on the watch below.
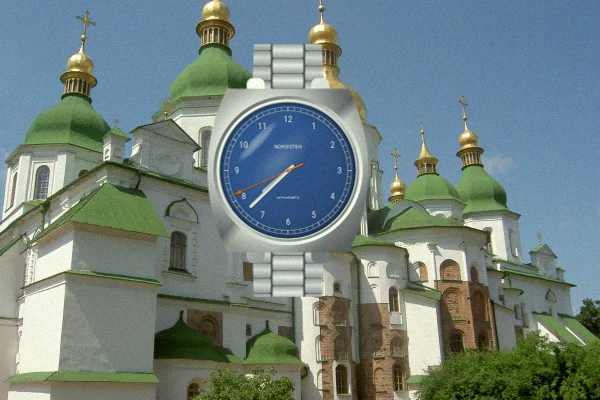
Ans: 7:37:41
